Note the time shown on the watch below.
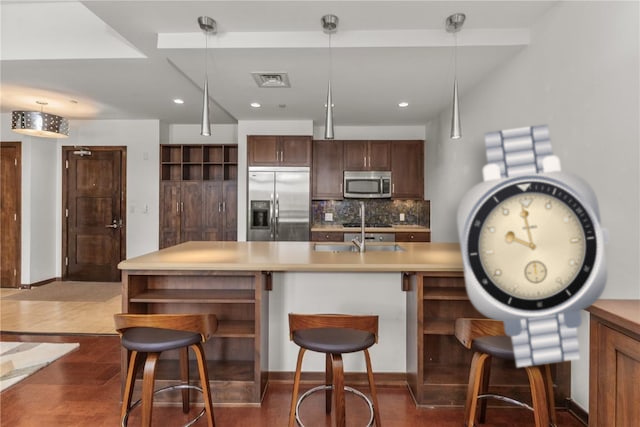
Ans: 9:59
